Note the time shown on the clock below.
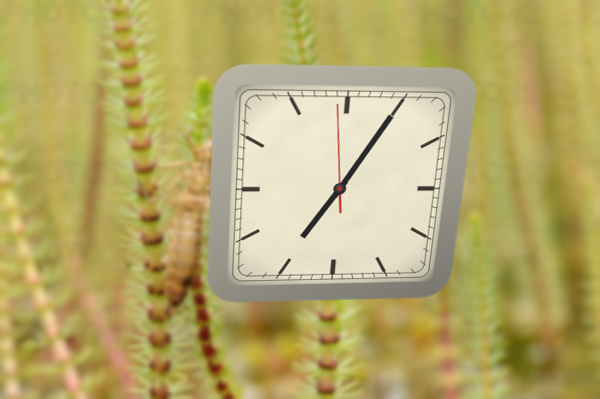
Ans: 7:04:59
